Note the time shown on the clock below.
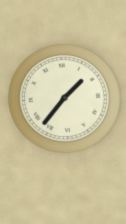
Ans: 1:37
